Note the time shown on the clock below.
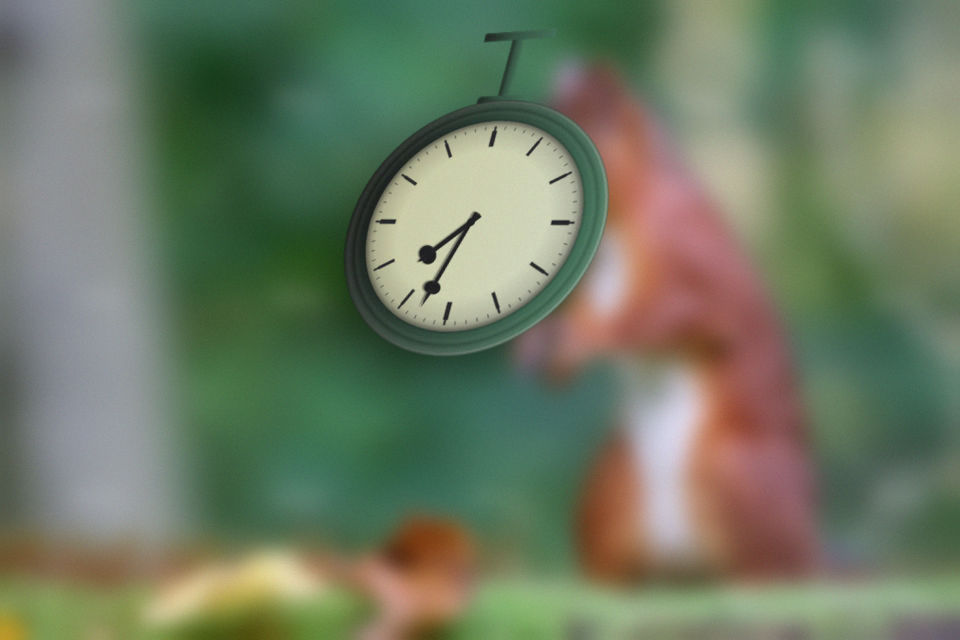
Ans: 7:33
